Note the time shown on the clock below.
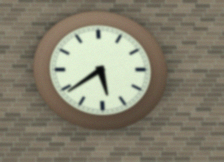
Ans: 5:39
